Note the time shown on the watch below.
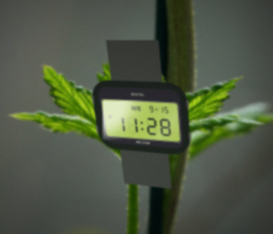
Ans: 11:28
